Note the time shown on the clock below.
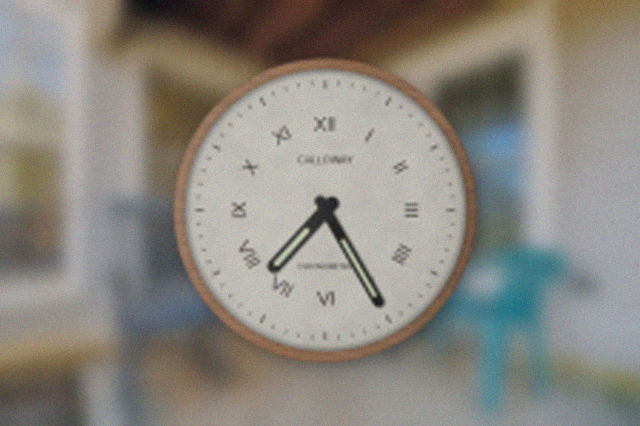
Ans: 7:25
